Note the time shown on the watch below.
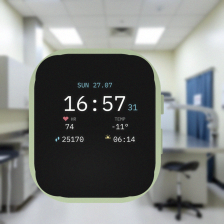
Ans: 16:57:31
